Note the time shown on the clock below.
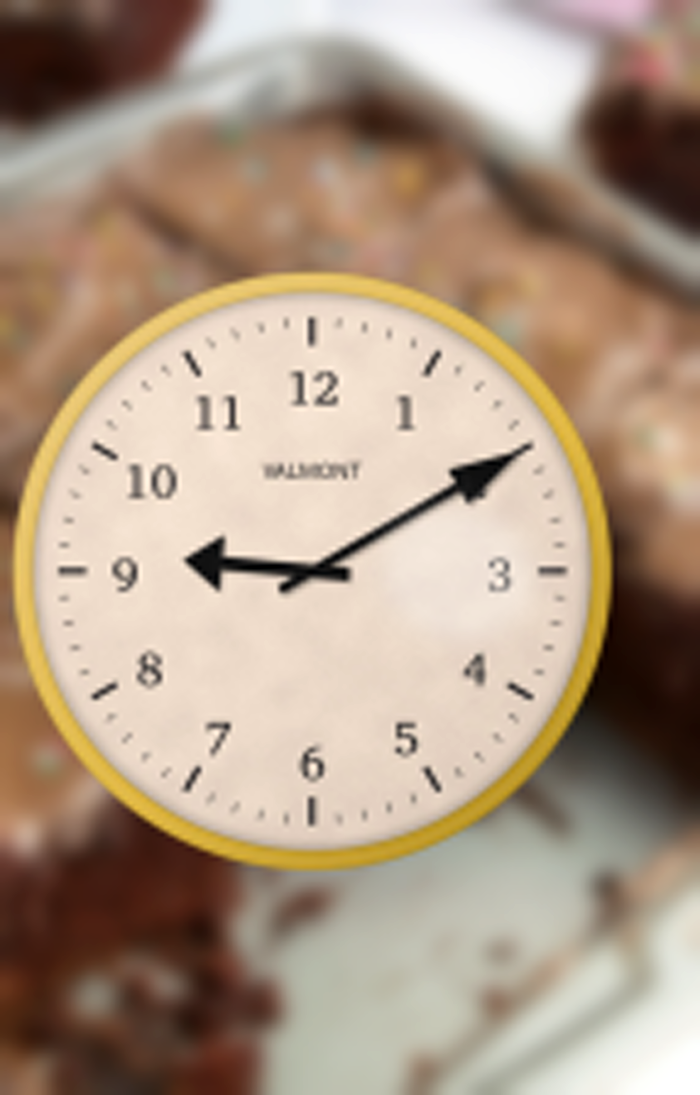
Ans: 9:10
